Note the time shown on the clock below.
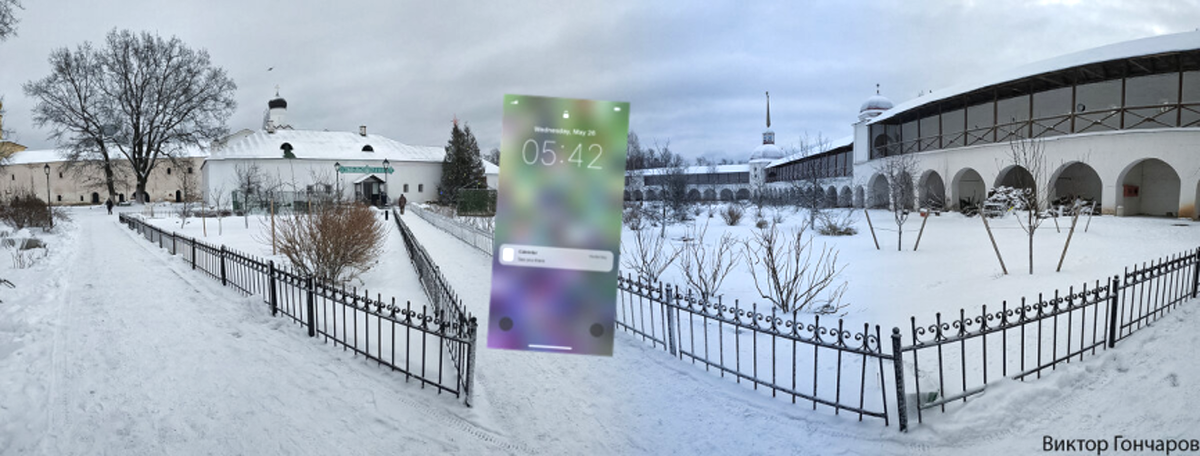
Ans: 5:42
